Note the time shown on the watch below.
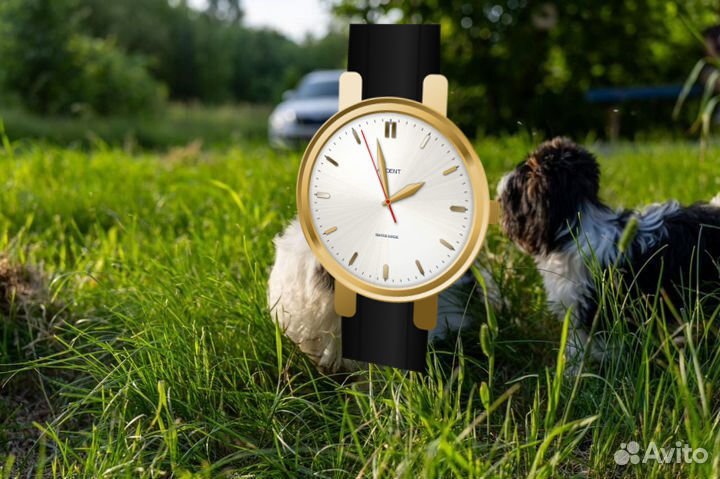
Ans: 1:57:56
